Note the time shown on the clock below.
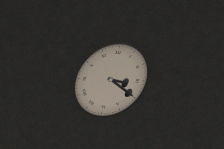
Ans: 3:20
